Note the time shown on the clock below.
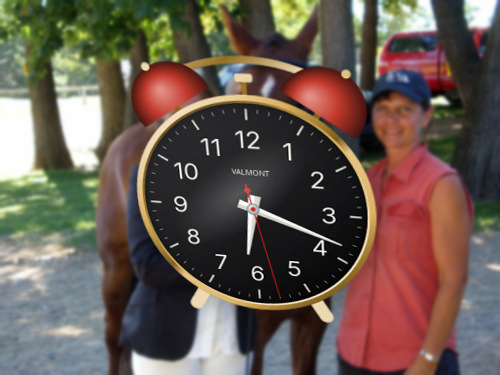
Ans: 6:18:28
